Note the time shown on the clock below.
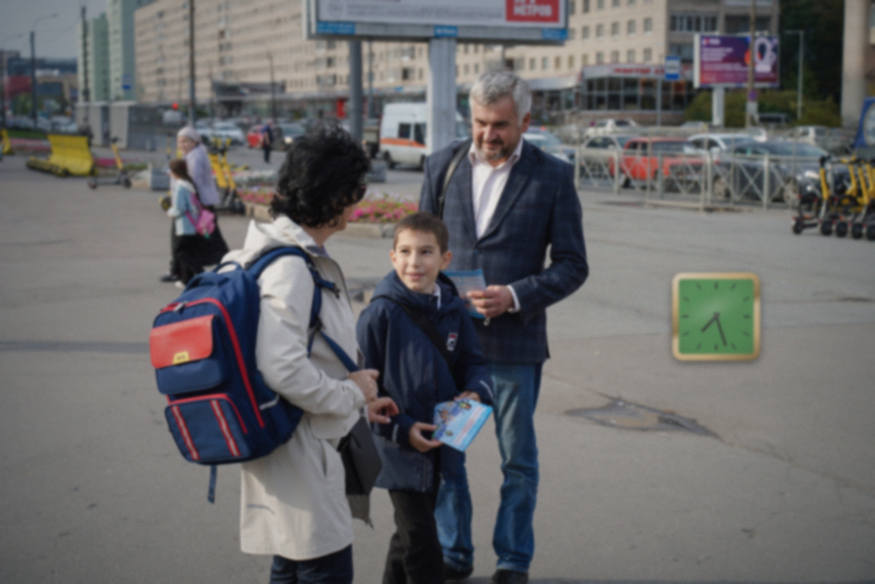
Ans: 7:27
